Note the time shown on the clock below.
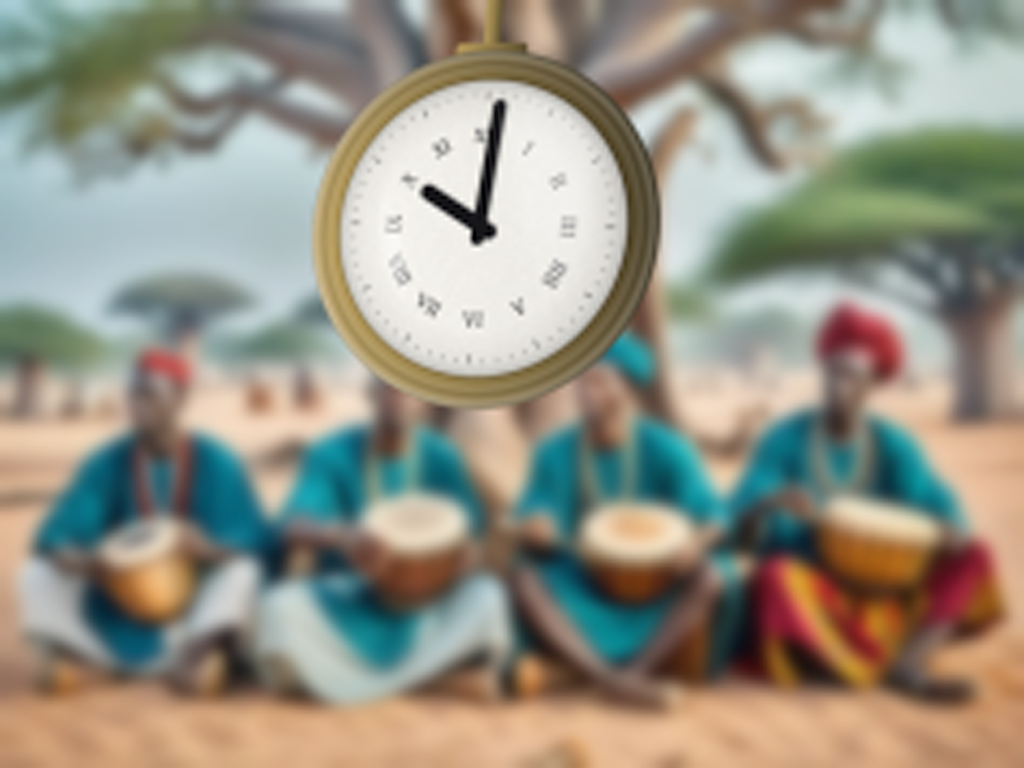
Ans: 10:01
